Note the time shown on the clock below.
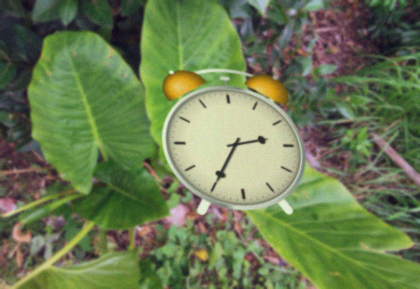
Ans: 2:35
